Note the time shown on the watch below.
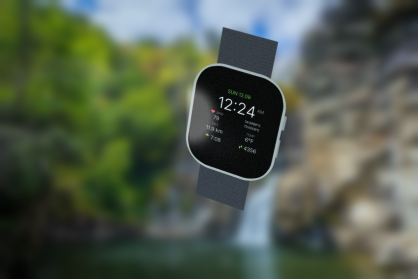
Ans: 12:24
